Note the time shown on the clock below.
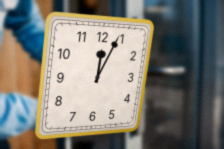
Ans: 12:04
